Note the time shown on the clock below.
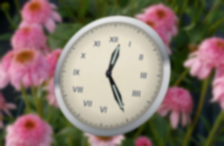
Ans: 12:25
